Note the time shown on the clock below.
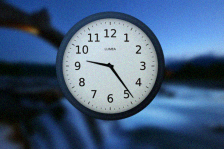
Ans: 9:24
